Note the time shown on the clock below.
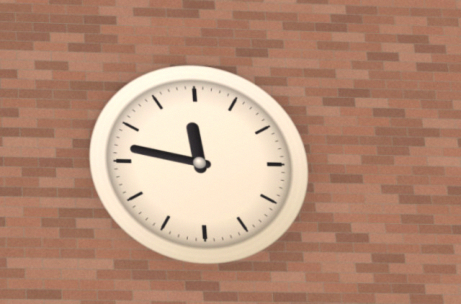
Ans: 11:47
